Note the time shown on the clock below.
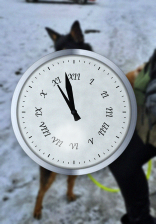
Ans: 10:58
